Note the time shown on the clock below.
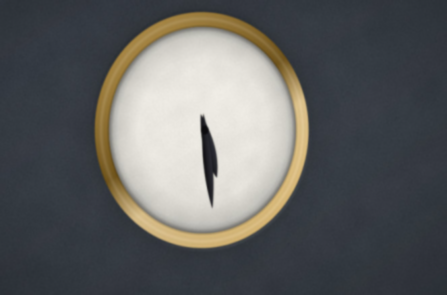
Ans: 5:29
